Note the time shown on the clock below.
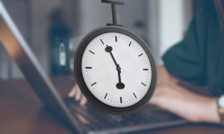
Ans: 5:56
